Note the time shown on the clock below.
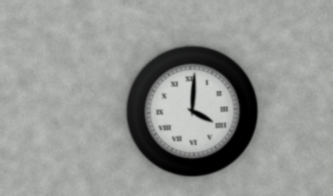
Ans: 4:01
